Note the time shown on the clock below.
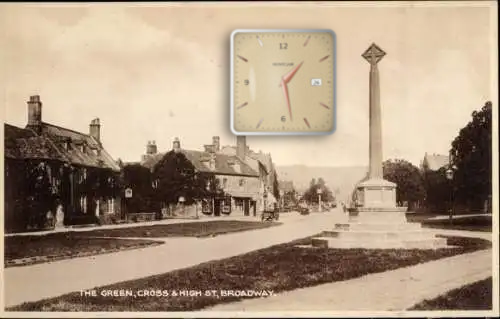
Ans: 1:28
